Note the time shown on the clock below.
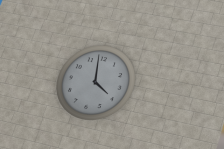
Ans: 3:58
